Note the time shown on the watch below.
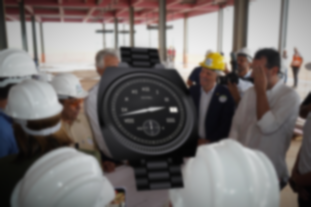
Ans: 2:43
